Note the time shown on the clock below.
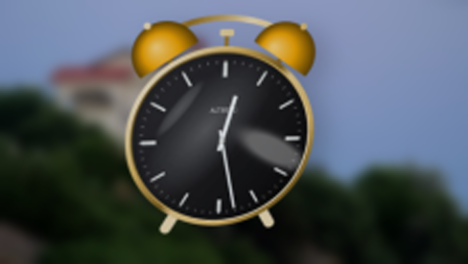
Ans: 12:28
